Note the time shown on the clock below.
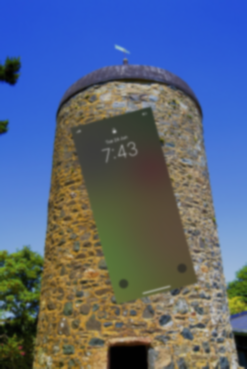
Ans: 7:43
